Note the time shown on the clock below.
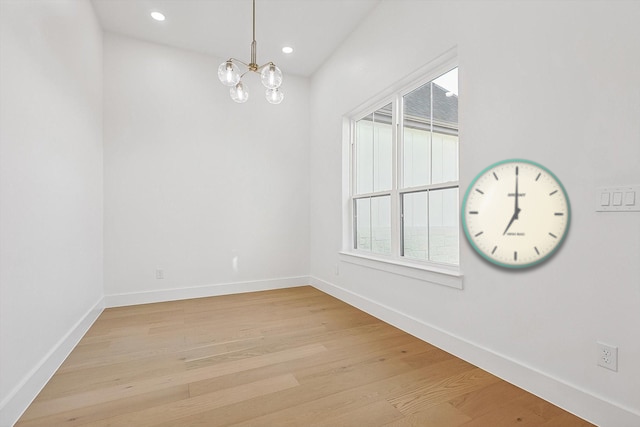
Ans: 7:00
